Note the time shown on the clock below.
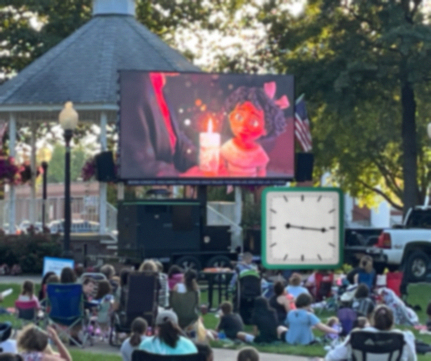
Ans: 9:16
